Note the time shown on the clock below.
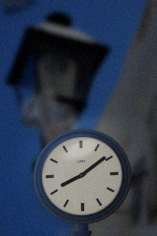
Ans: 8:09
